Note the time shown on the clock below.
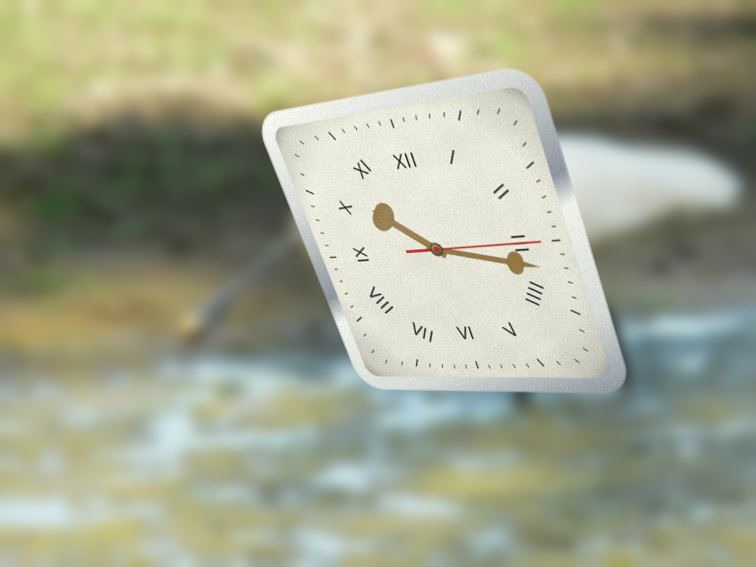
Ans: 10:17:15
